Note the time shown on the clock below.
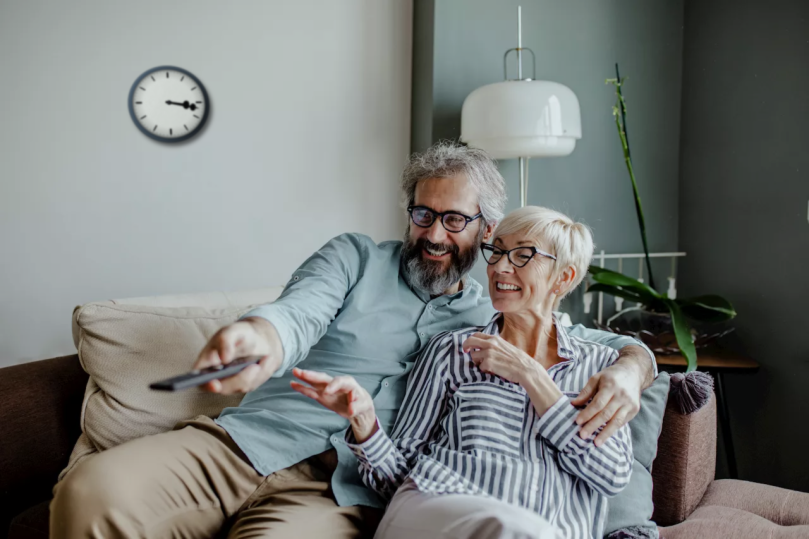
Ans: 3:17
